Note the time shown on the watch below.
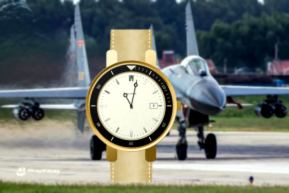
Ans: 11:02
